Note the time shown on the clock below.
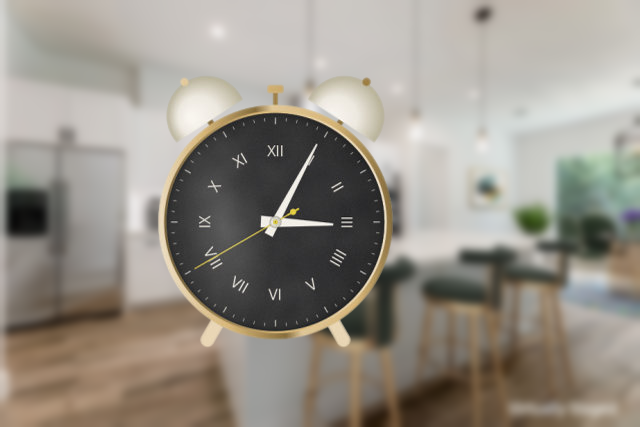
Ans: 3:04:40
